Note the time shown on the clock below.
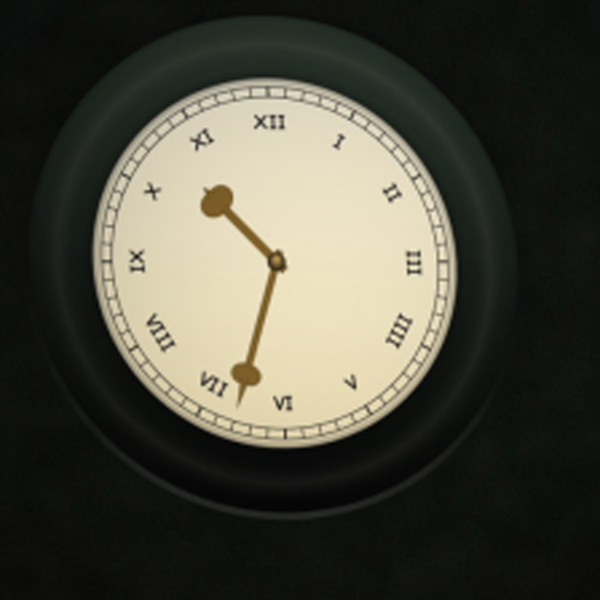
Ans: 10:33
